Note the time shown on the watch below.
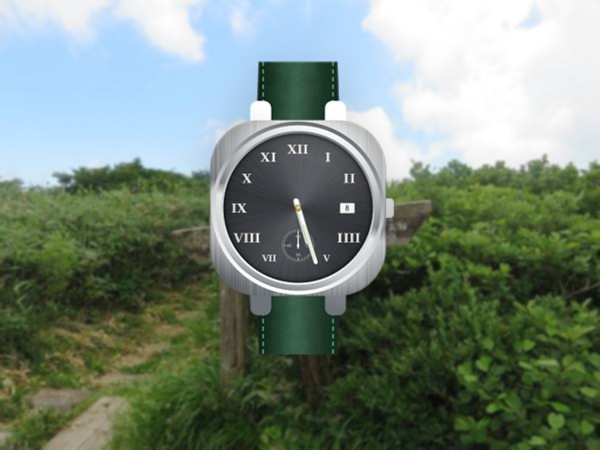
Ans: 5:27
